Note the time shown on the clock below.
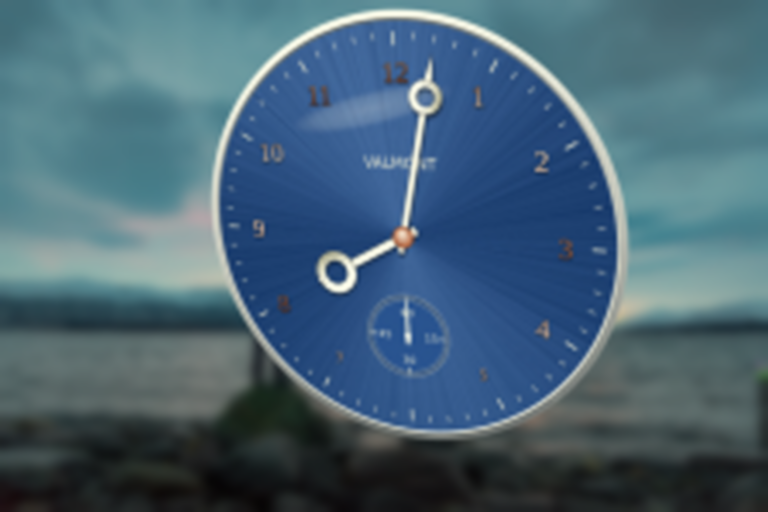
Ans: 8:02
